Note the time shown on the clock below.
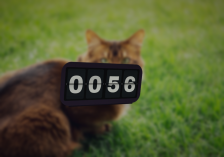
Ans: 0:56
